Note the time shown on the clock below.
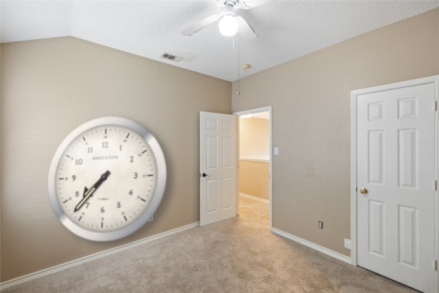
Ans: 7:37
